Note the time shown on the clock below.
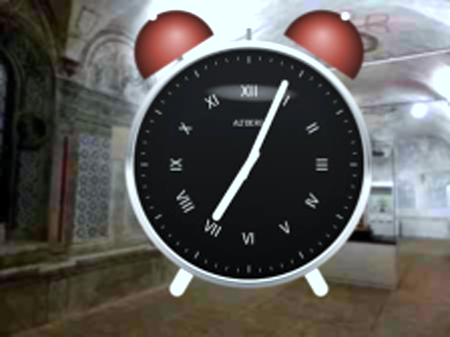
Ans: 7:04
